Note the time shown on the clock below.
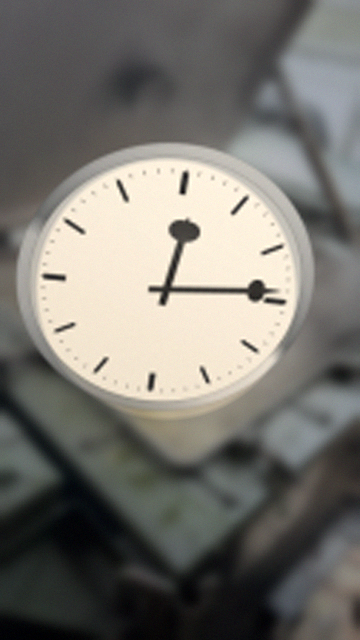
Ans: 12:14
